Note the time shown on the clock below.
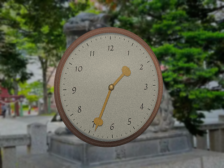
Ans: 1:34
